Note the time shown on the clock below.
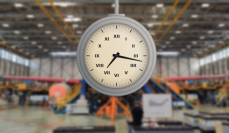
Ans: 7:17
